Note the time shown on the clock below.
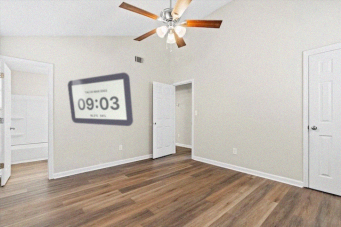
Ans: 9:03
